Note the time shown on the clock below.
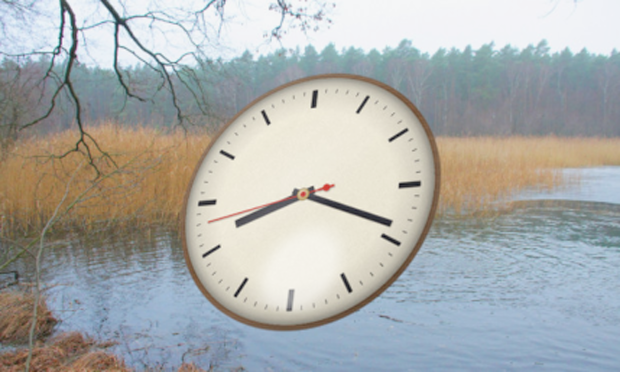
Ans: 8:18:43
